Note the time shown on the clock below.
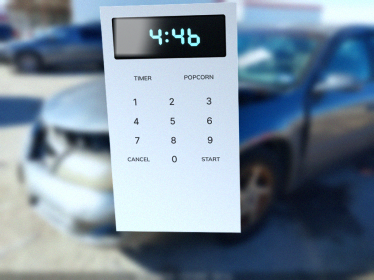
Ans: 4:46
